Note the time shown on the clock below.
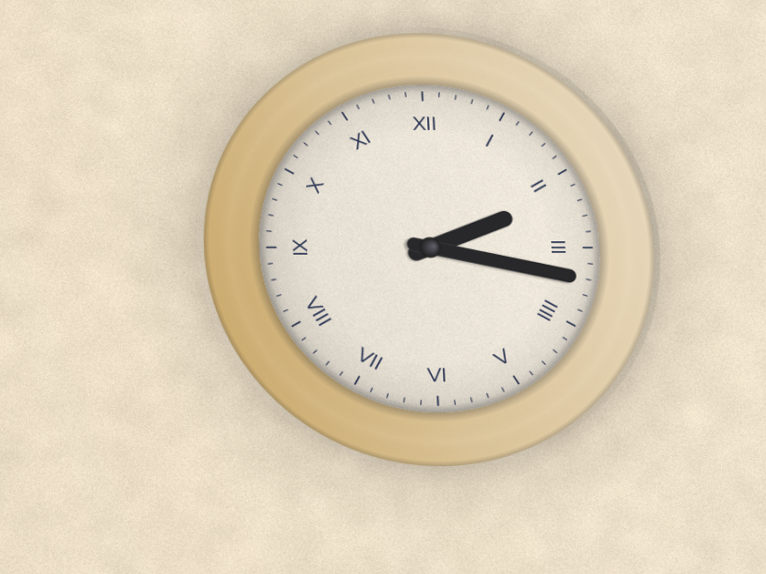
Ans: 2:17
